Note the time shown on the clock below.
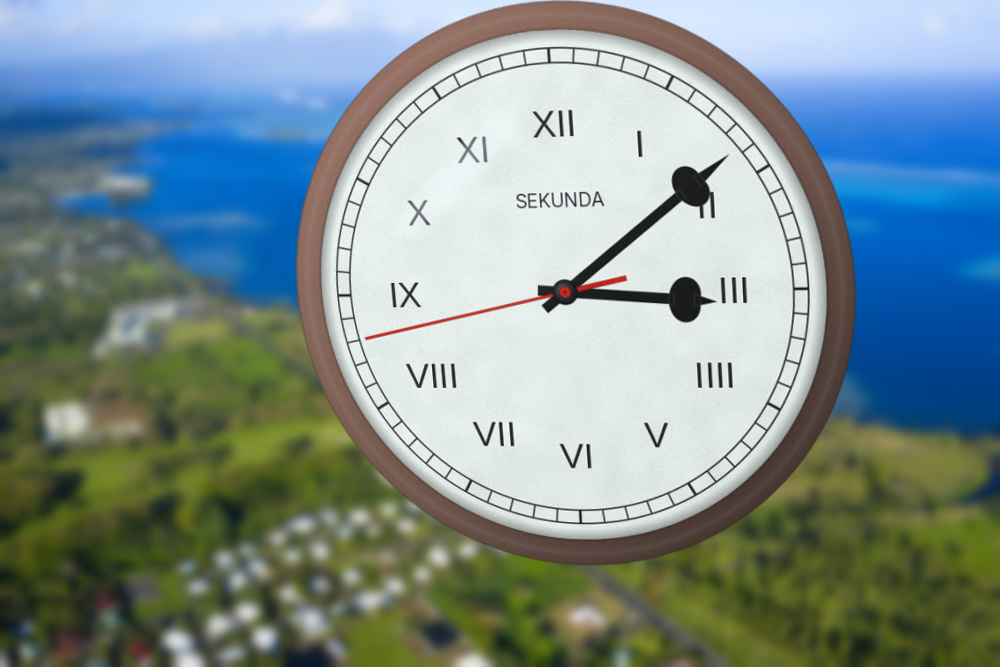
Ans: 3:08:43
